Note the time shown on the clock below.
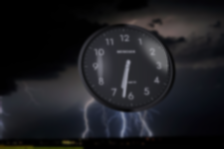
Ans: 6:32
